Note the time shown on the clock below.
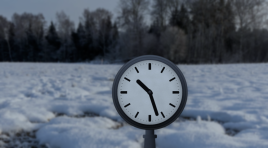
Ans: 10:27
